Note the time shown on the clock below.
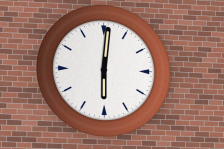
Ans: 6:01
